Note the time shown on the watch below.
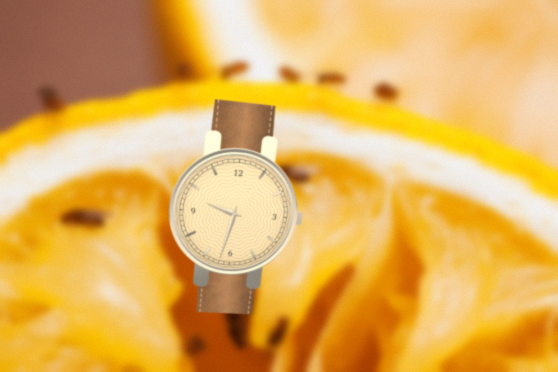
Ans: 9:32
